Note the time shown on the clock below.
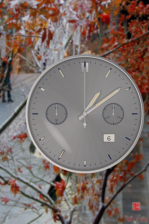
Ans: 1:09
